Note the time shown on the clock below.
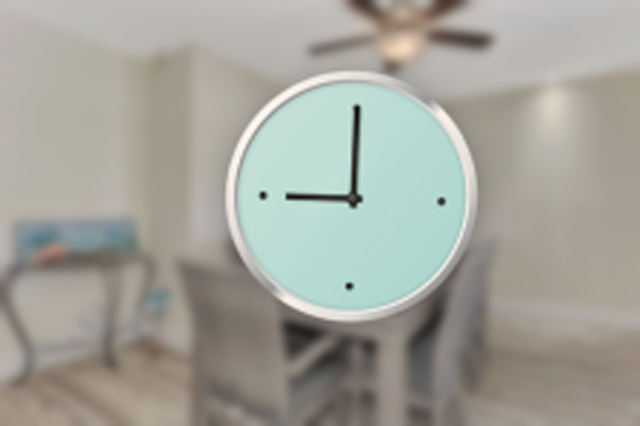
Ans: 9:00
